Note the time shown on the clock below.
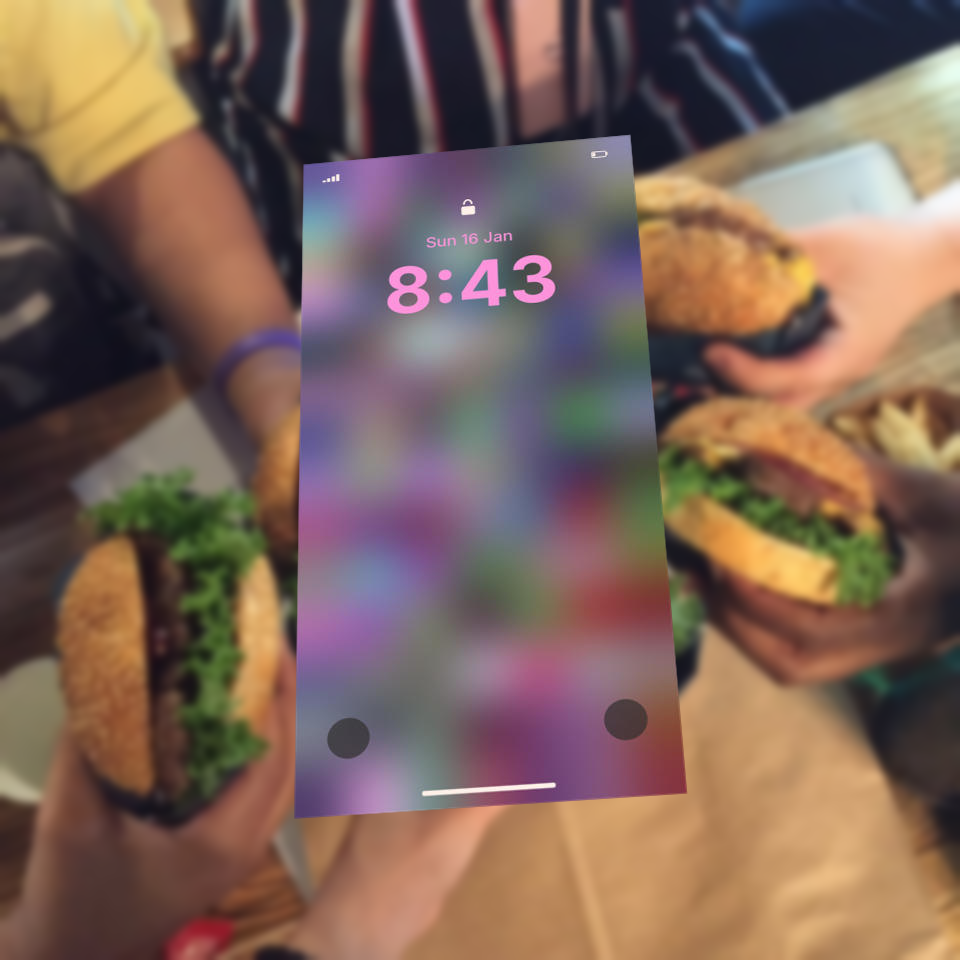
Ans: 8:43
